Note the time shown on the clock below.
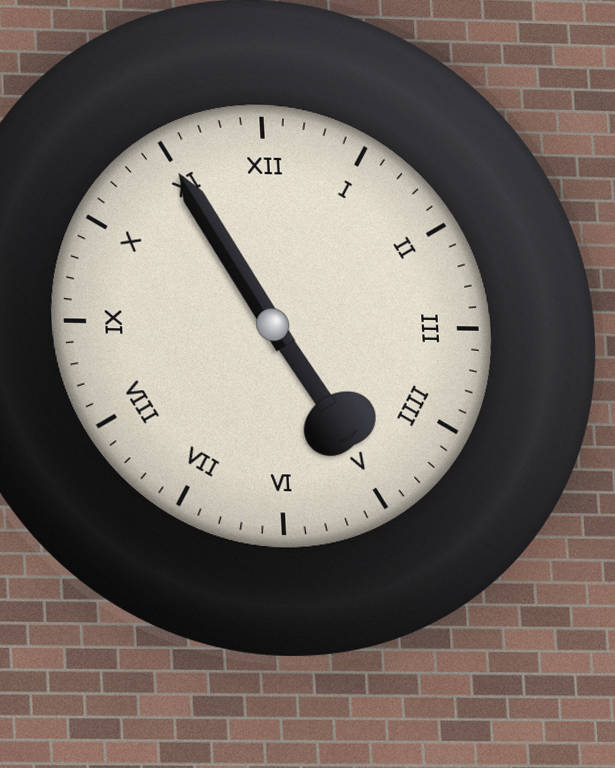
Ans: 4:55
